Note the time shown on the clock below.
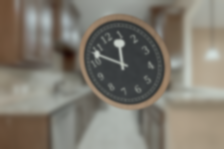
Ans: 12:53
